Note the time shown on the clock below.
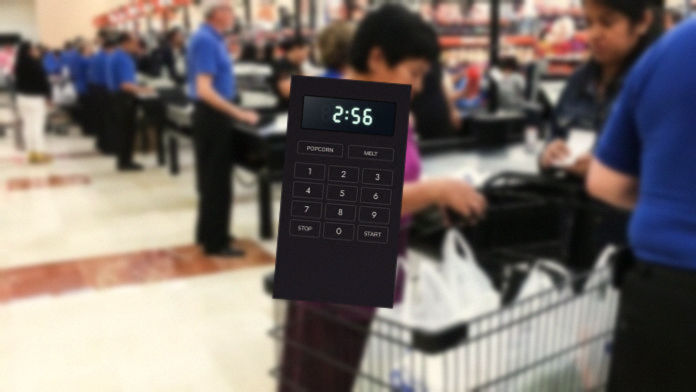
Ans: 2:56
